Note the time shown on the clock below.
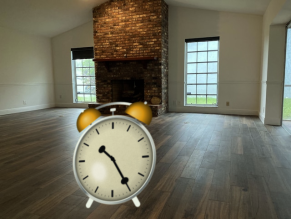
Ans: 10:25
